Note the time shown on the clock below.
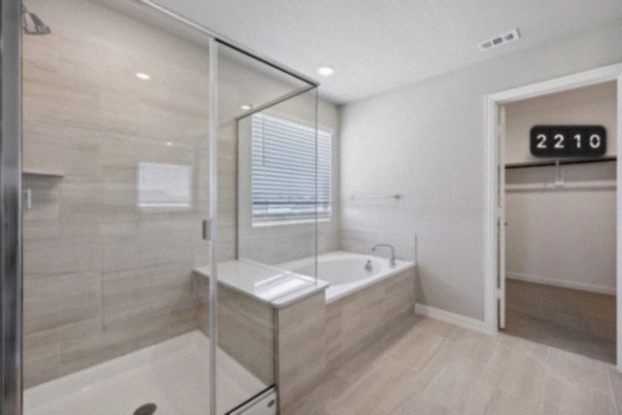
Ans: 22:10
